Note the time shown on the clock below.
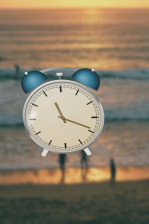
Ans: 11:19
